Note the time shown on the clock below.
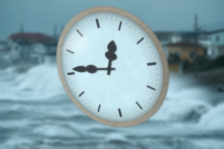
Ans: 12:46
